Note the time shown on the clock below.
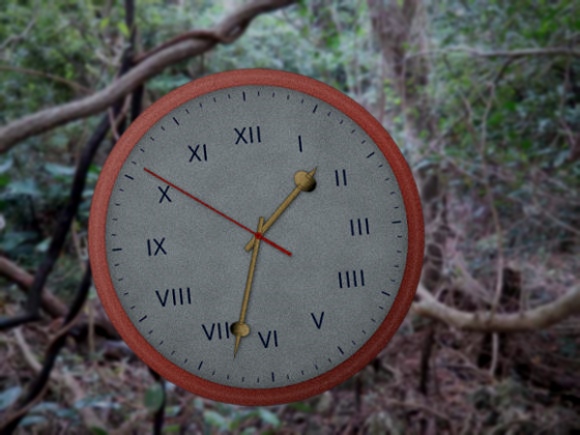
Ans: 1:32:51
